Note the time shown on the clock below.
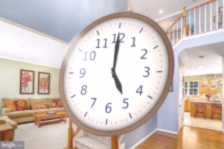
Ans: 5:00
